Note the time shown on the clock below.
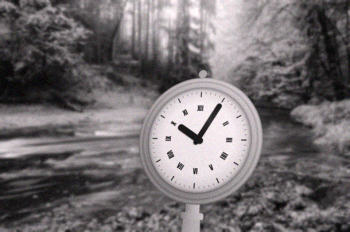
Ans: 10:05
